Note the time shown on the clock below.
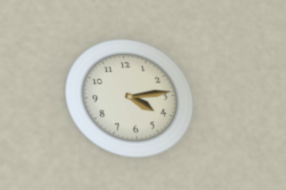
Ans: 4:14
